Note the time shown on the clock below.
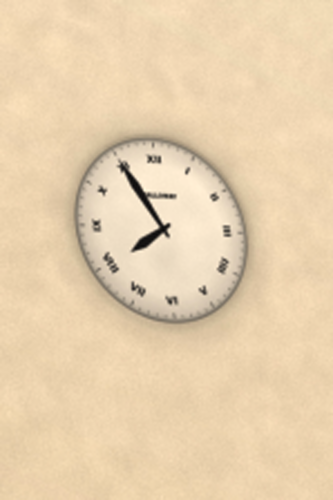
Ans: 7:55
